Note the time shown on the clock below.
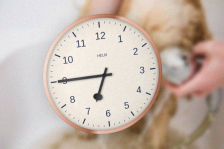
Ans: 6:45
